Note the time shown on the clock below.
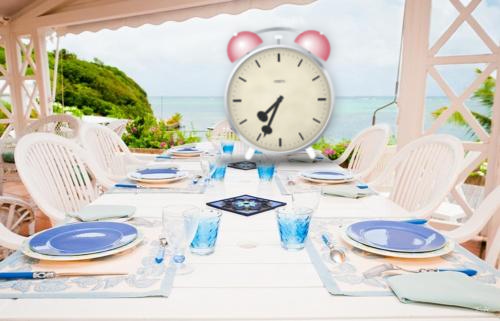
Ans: 7:34
